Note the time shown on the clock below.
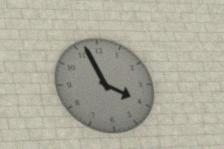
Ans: 3:57
